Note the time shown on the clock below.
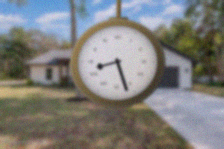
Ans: 8:27
